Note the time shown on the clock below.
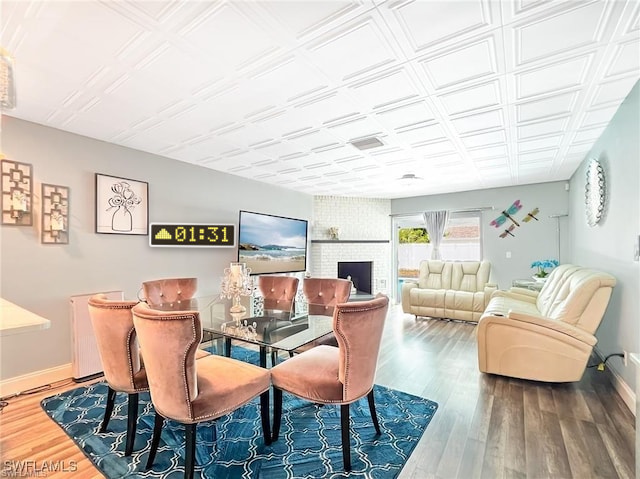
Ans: 1:31
